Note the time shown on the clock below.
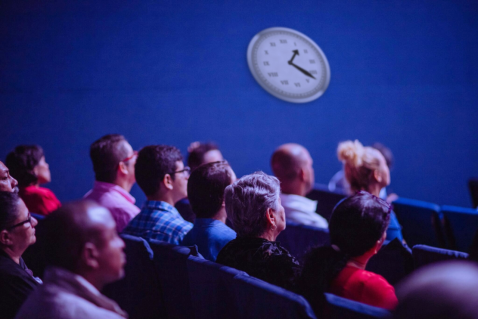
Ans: 1:22
